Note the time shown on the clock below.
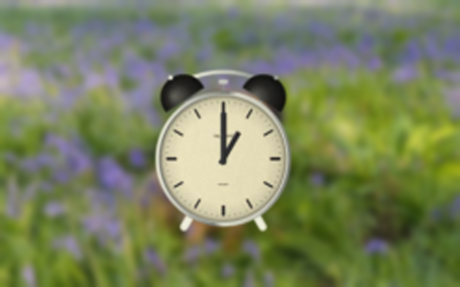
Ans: 1:00
